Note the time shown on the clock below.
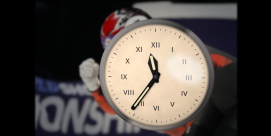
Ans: 11:36
